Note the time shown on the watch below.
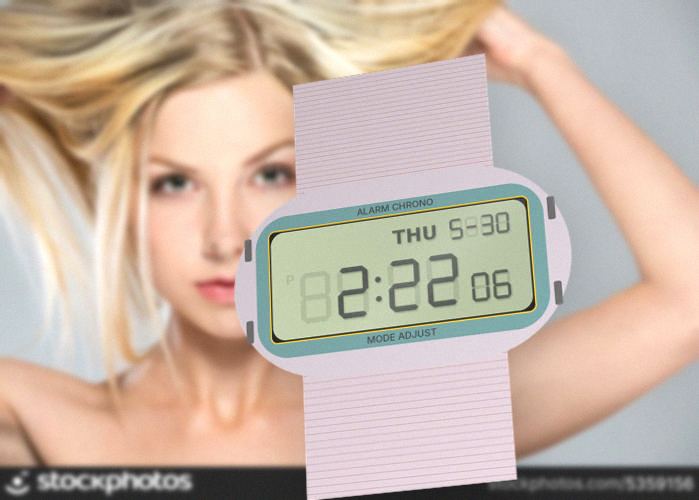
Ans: 2:22:06
